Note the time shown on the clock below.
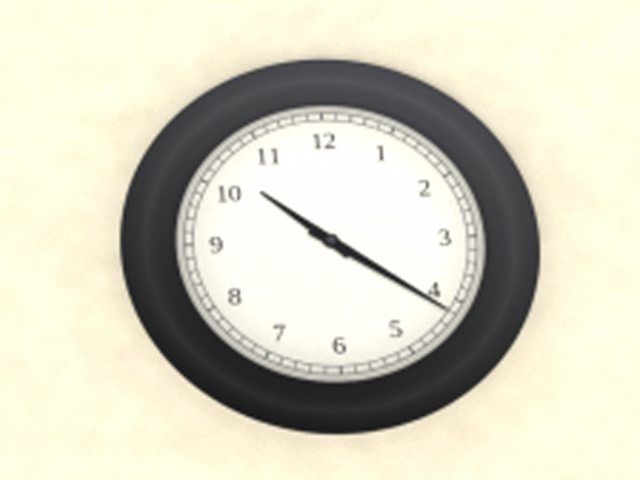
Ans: 10:21
